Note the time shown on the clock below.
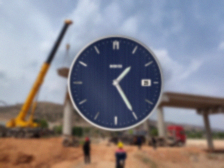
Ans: 1:25
